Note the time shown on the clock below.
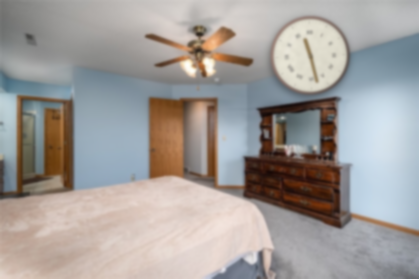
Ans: 11:28
